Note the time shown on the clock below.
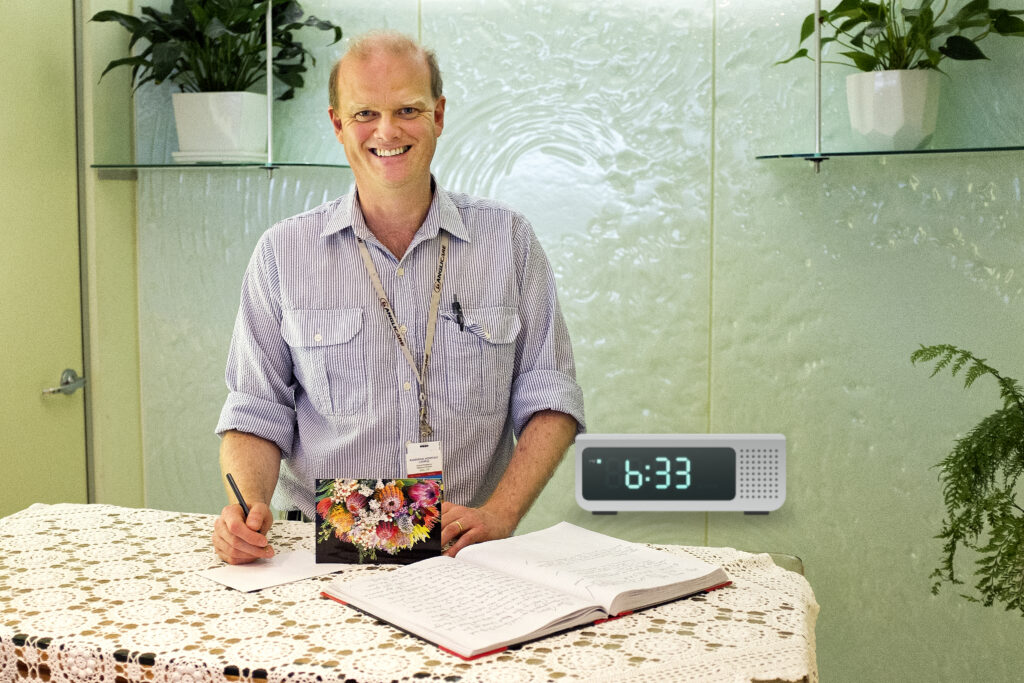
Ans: 6:33
